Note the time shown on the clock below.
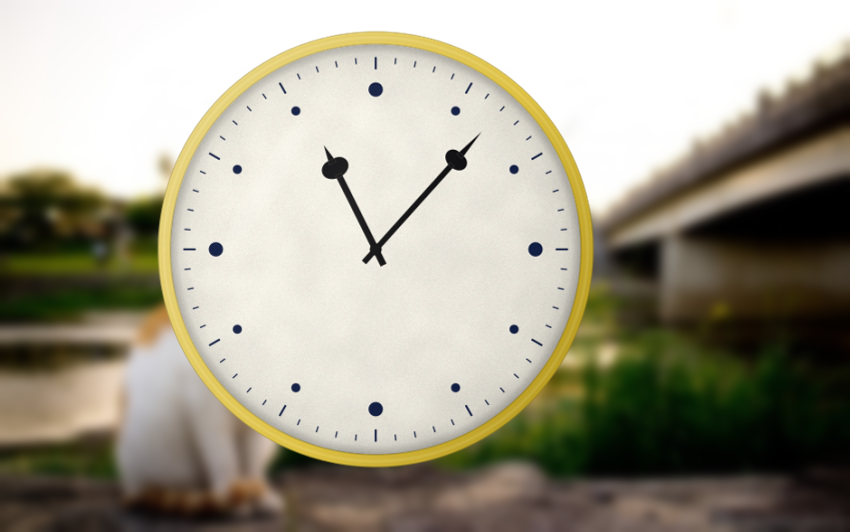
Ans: 11:07
